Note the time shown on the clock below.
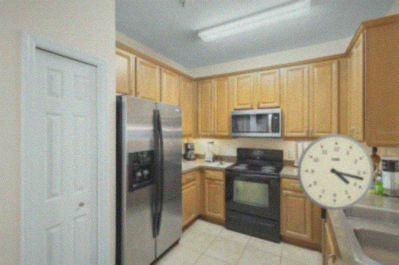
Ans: 4:17
